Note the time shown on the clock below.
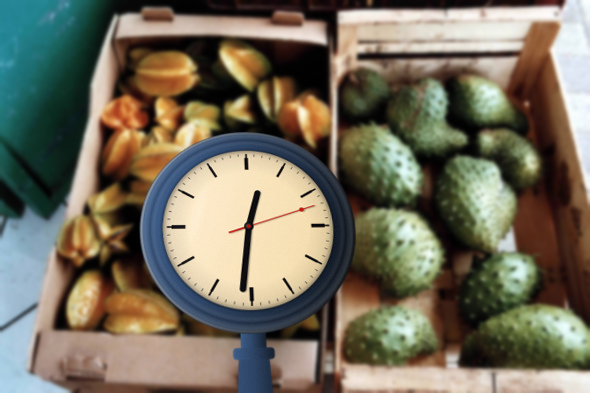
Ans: 12:31:12
